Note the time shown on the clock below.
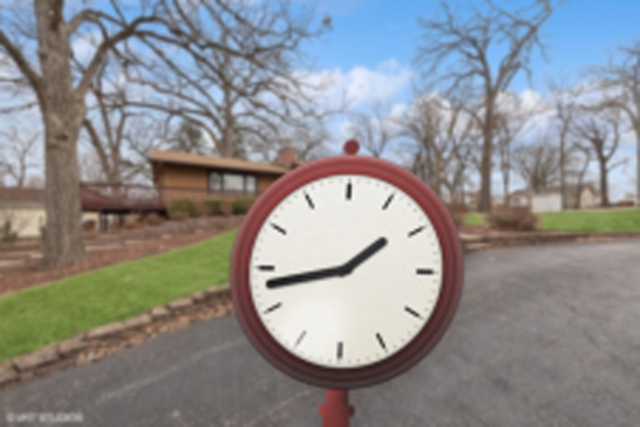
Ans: 1:43
